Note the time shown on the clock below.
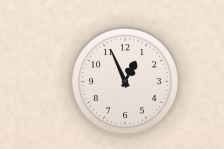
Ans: 12:56
